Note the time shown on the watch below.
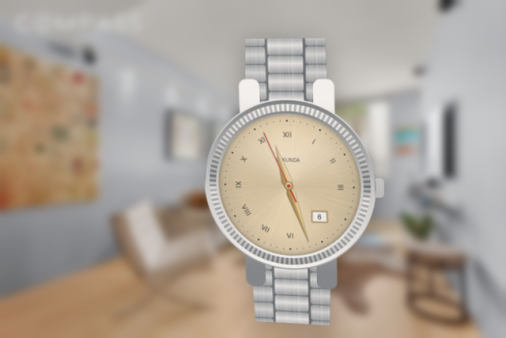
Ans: 11:26:56
